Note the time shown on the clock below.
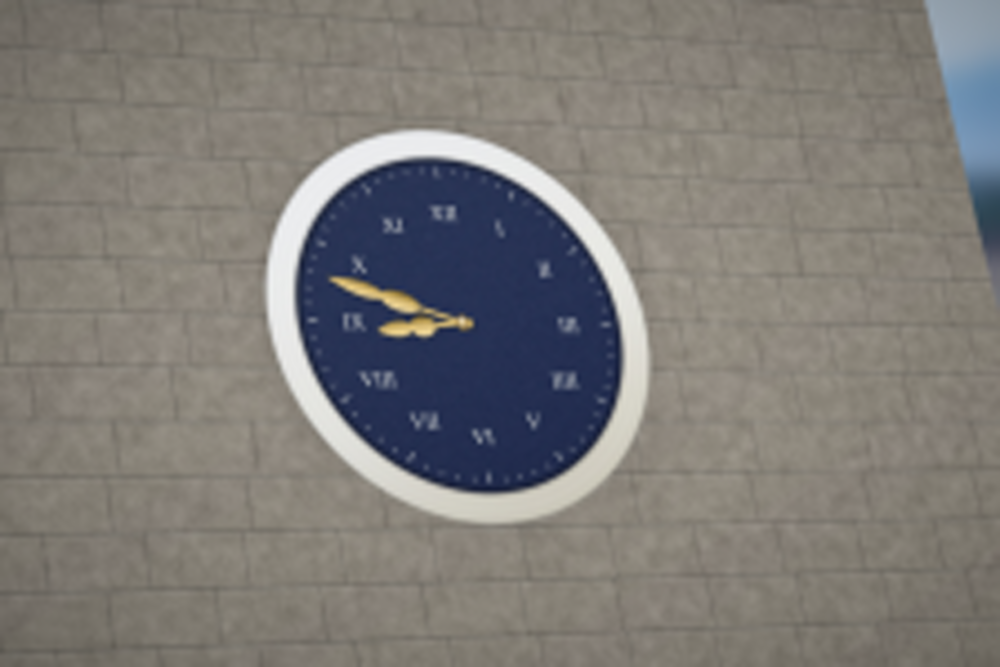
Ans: 8:48
